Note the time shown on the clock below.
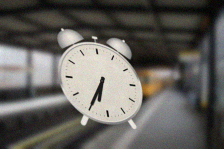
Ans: 6:35
